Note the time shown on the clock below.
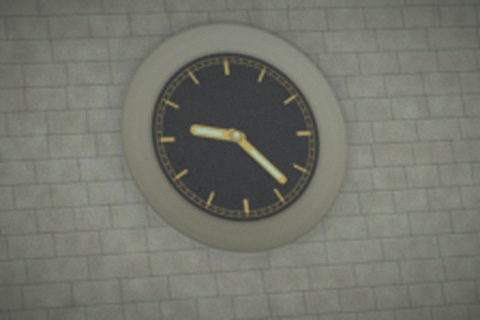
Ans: 9:23
